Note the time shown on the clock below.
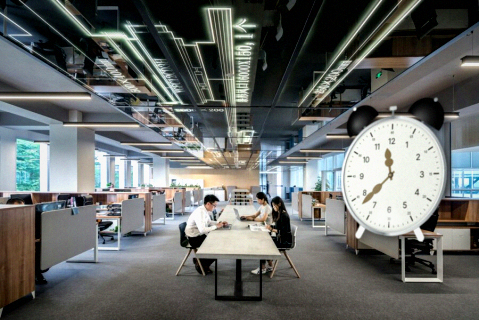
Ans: 11:38
